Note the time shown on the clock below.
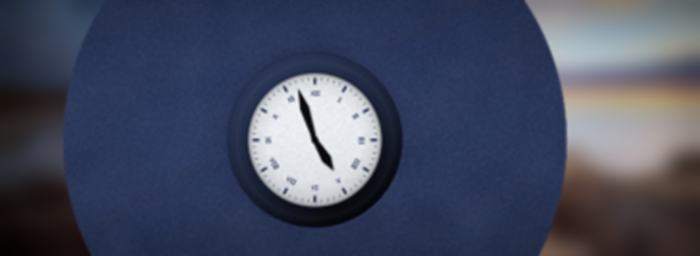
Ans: 4:57
